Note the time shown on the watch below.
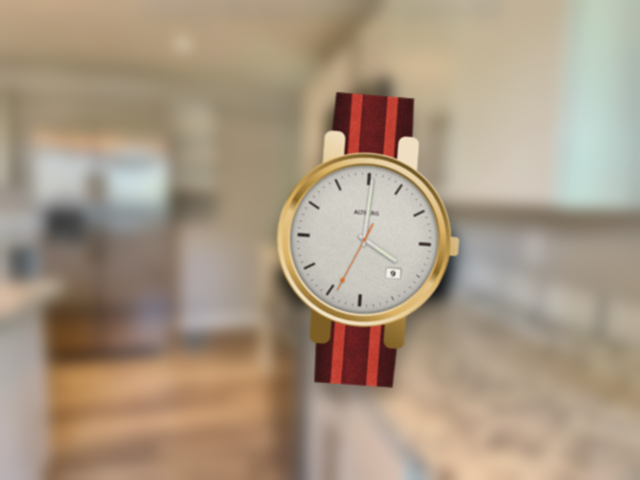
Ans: 4:00:34
